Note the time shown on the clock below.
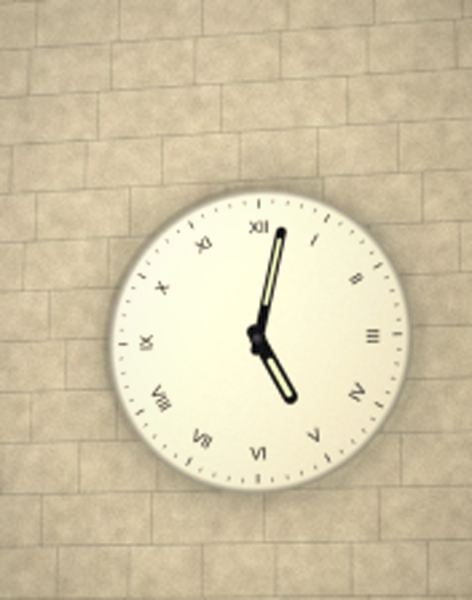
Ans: 5:02
